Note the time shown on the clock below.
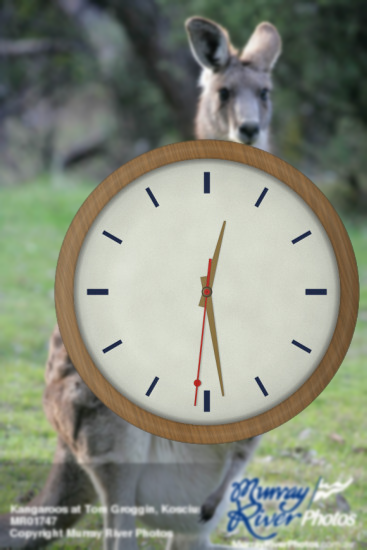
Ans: 12:28:31
